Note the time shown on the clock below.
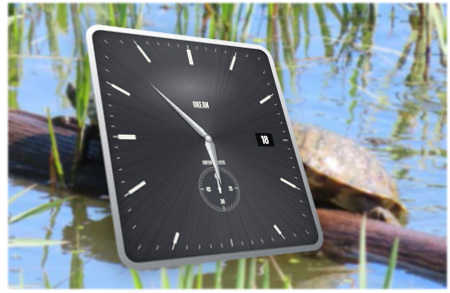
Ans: 5:53
